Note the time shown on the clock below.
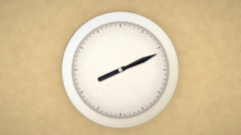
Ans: 8:11
